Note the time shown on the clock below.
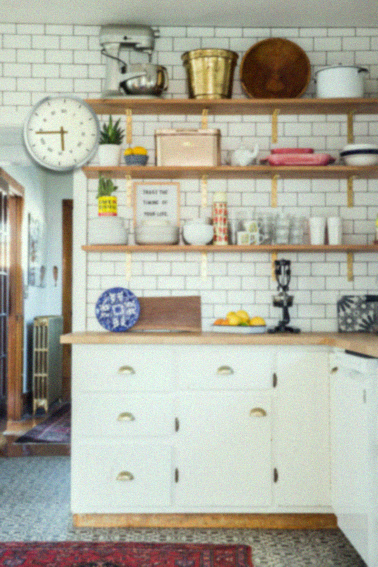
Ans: 5:44
